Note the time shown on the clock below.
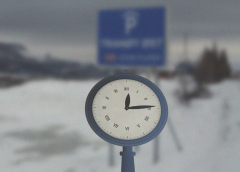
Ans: 12:14
